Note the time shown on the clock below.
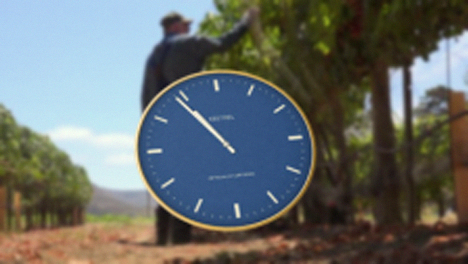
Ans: 10:54
